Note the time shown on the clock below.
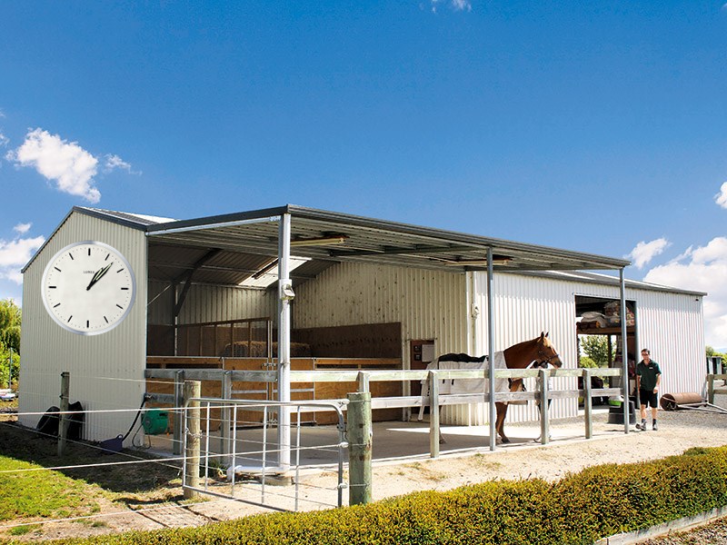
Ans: 1:07
